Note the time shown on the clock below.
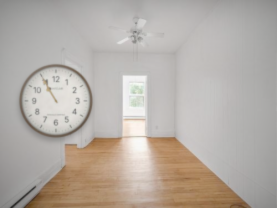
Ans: 10:55
